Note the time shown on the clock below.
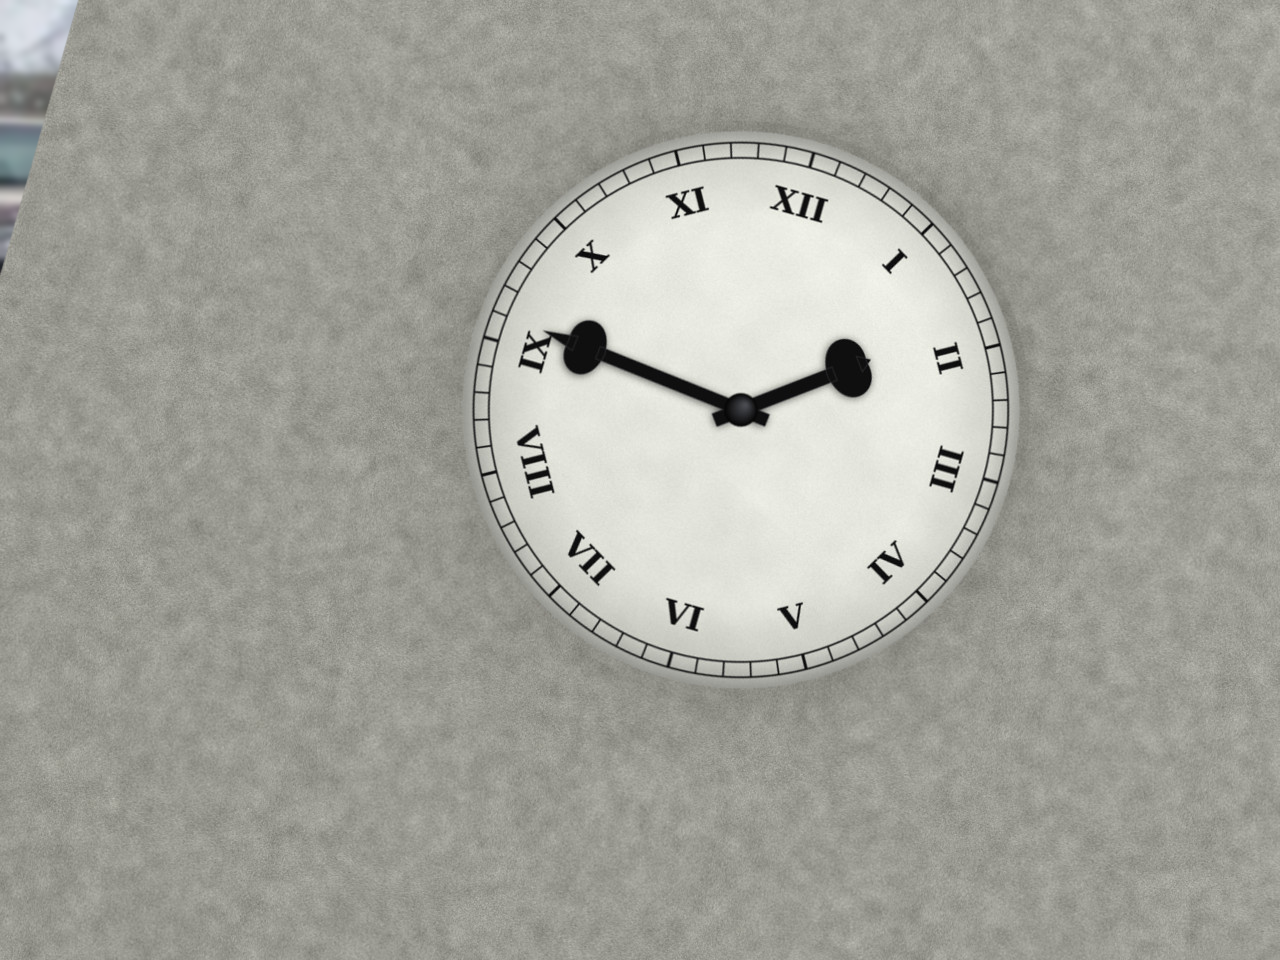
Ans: 1:46
